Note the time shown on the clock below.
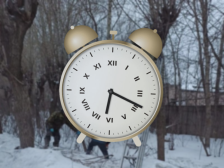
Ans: 6:19
